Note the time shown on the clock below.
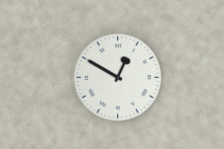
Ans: 12:50
